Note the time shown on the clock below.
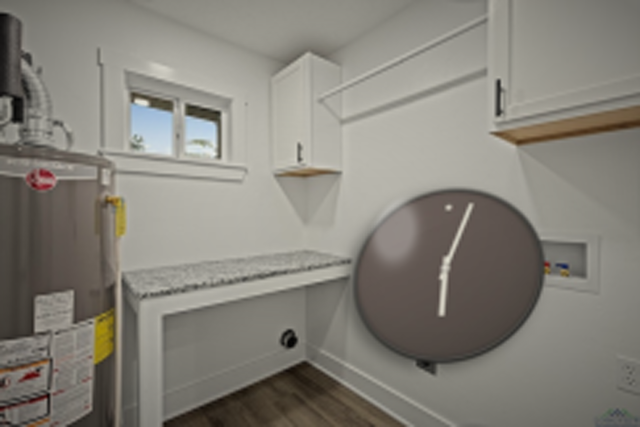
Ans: 6:03
